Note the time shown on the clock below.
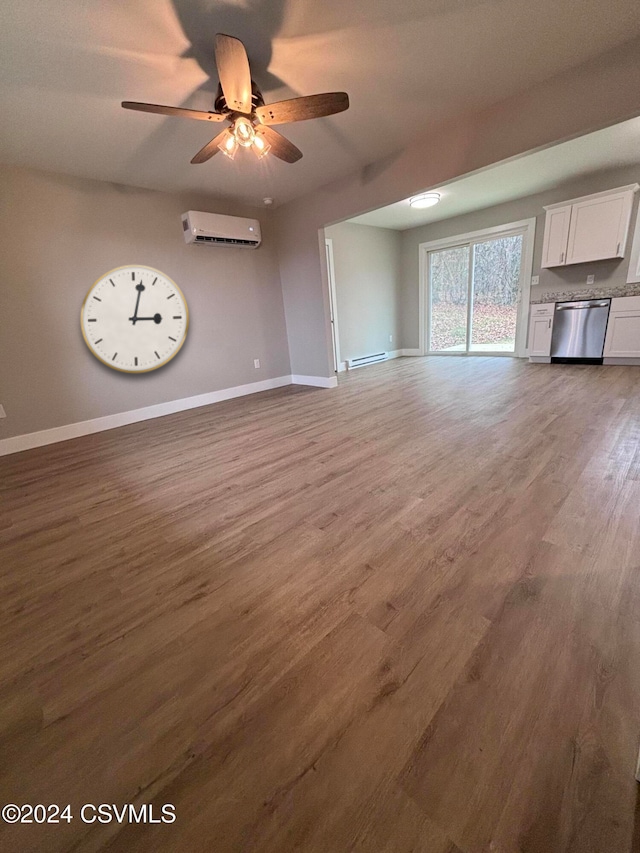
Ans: 3:02
